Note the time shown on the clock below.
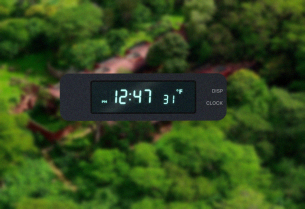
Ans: 12:47
